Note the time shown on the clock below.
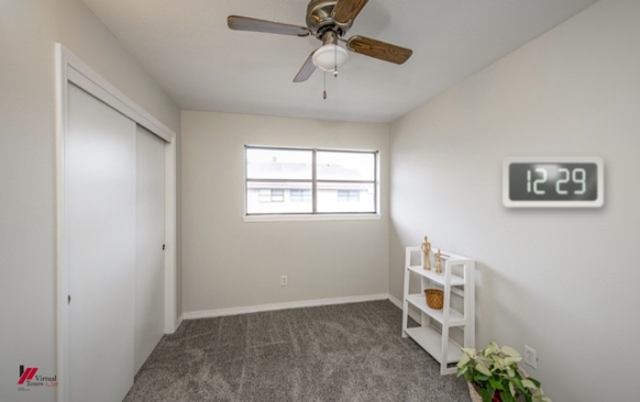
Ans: 12:29
